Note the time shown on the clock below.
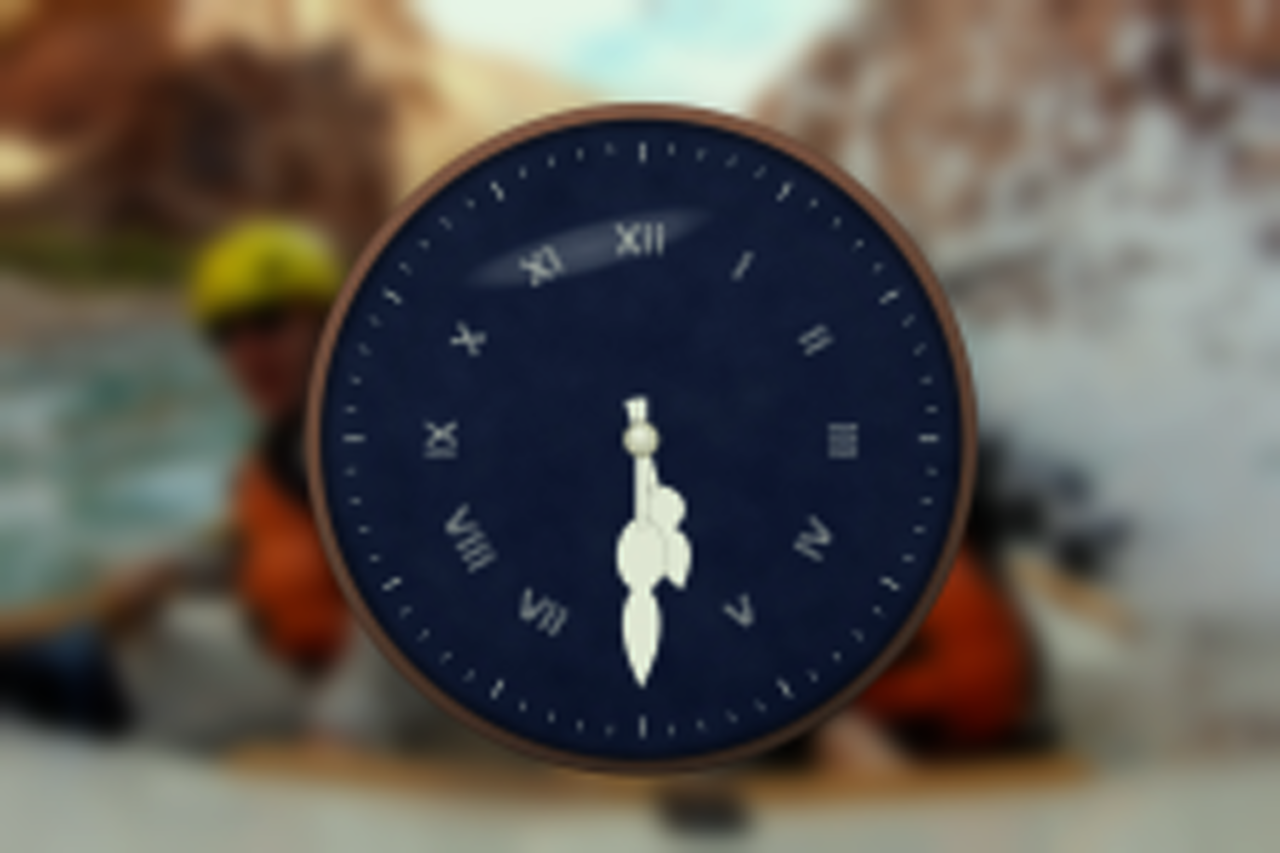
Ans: 5:30
